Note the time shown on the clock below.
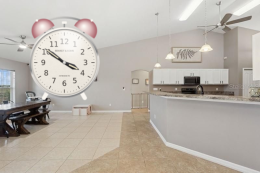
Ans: 3:51
